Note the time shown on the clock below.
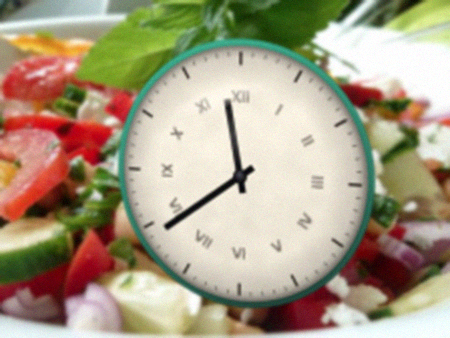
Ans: 11:39
